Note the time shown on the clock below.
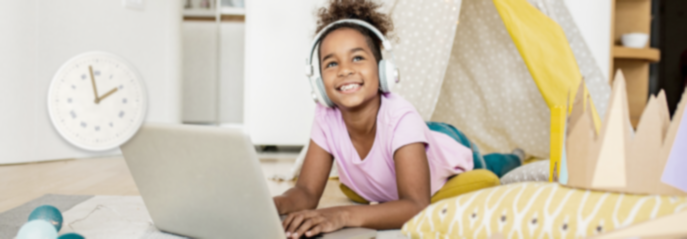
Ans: 1:58
